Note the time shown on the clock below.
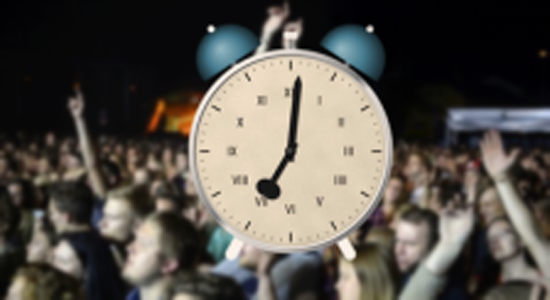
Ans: 7:01
